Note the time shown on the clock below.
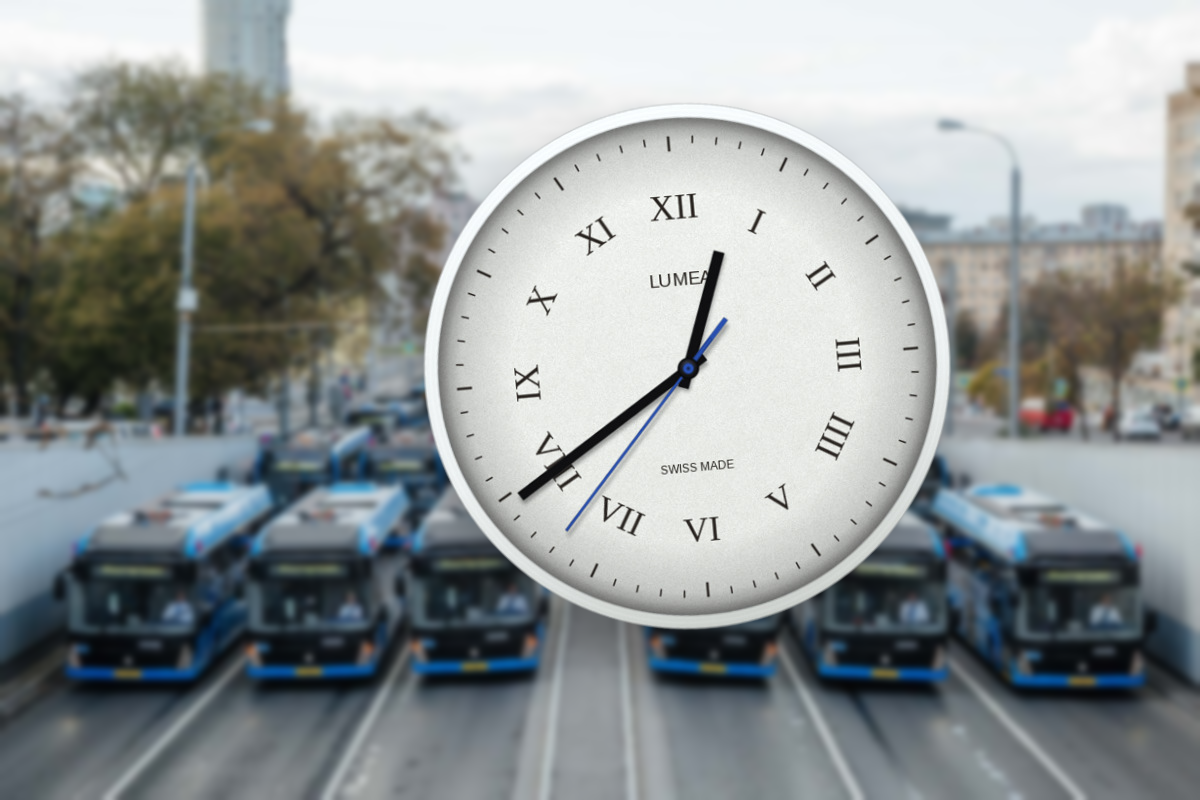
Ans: 12:39:37
